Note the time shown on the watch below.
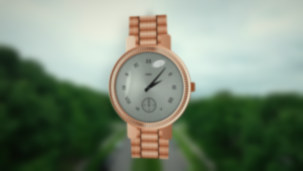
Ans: 2:07
